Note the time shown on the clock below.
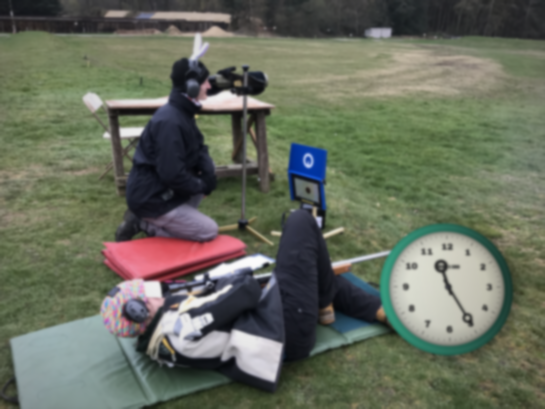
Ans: 11:25
